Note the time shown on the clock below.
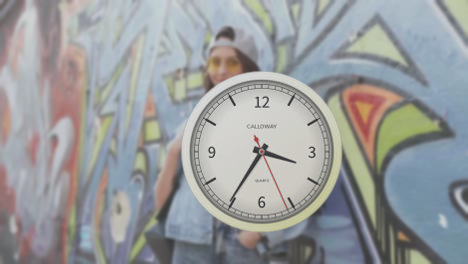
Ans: 3:35:26
